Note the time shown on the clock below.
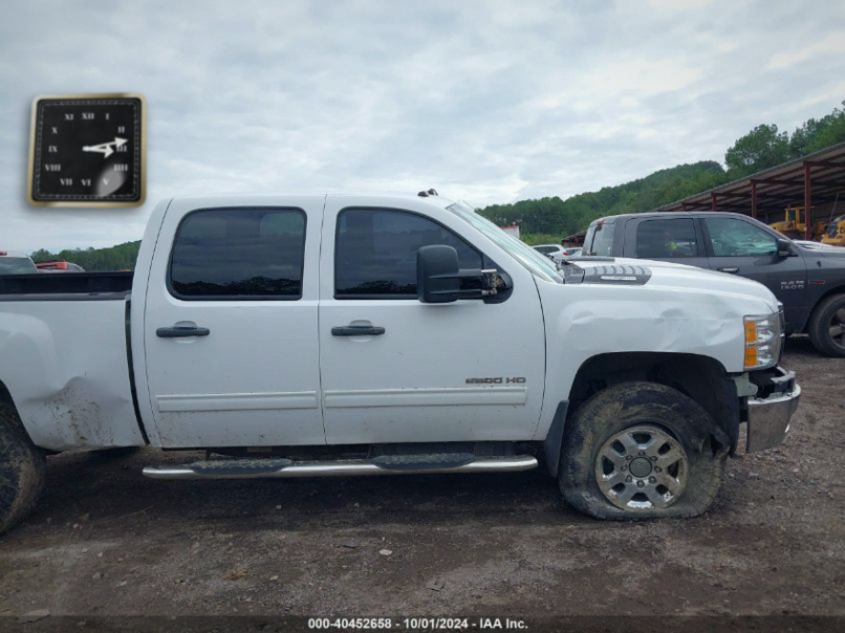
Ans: 3:13
